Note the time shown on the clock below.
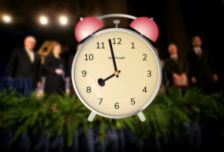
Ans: 7:58
